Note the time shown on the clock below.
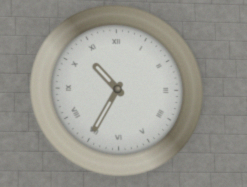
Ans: 10:35
